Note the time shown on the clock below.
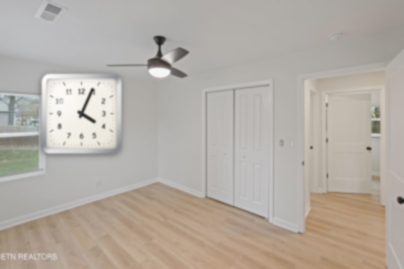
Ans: 4:04
